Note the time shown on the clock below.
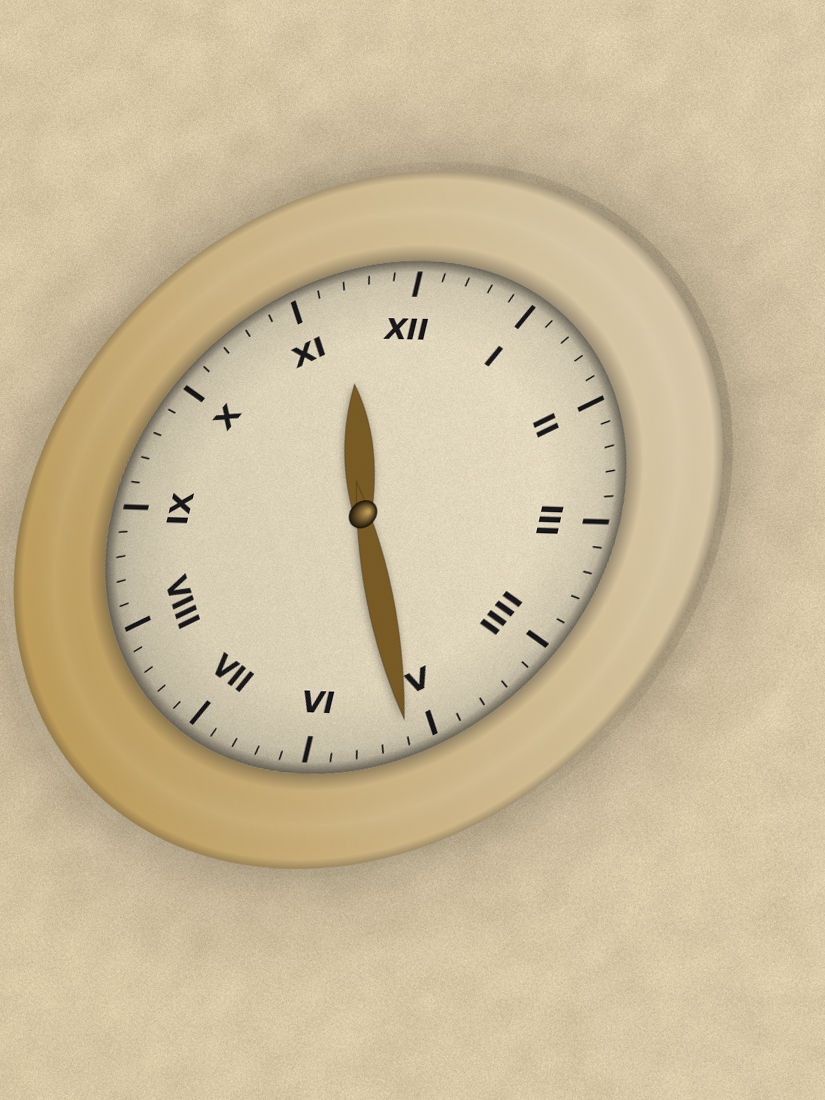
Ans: 11:26
